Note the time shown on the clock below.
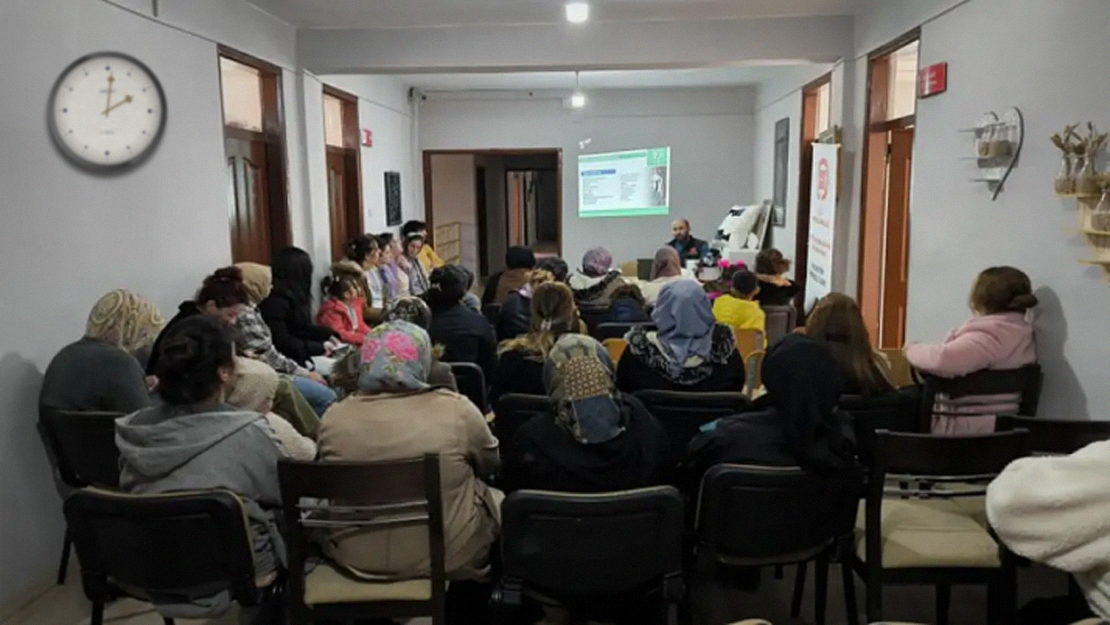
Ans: 2:01
